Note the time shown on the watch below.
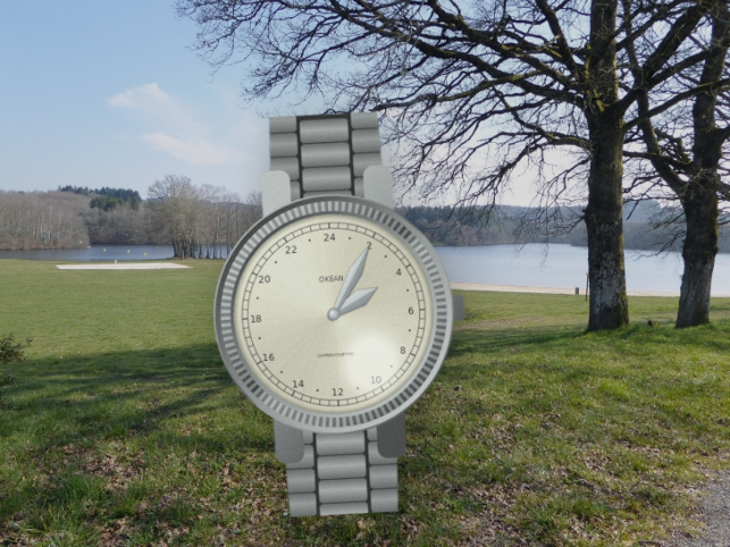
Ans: 4:05
